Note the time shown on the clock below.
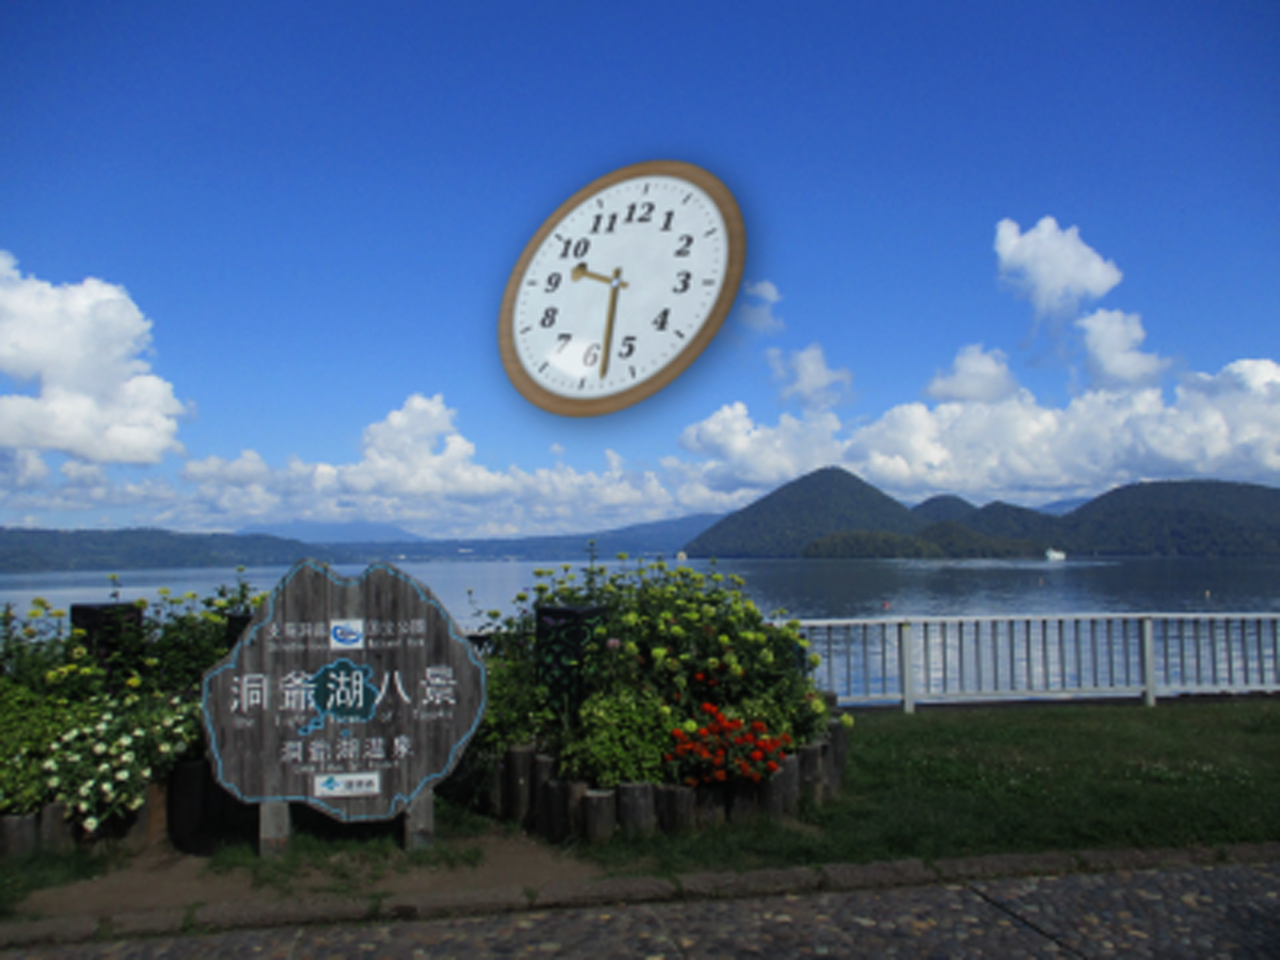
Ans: 9:28
